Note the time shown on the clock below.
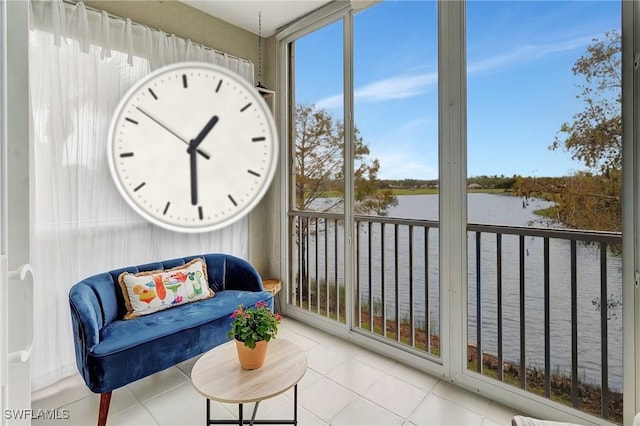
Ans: 1:30:52
